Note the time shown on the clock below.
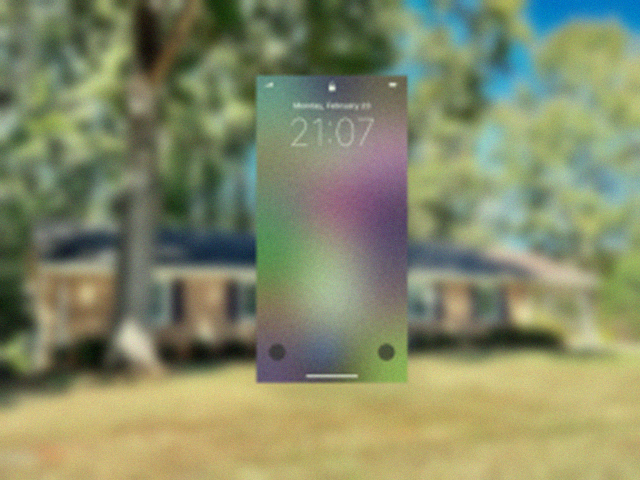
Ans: 21:07
